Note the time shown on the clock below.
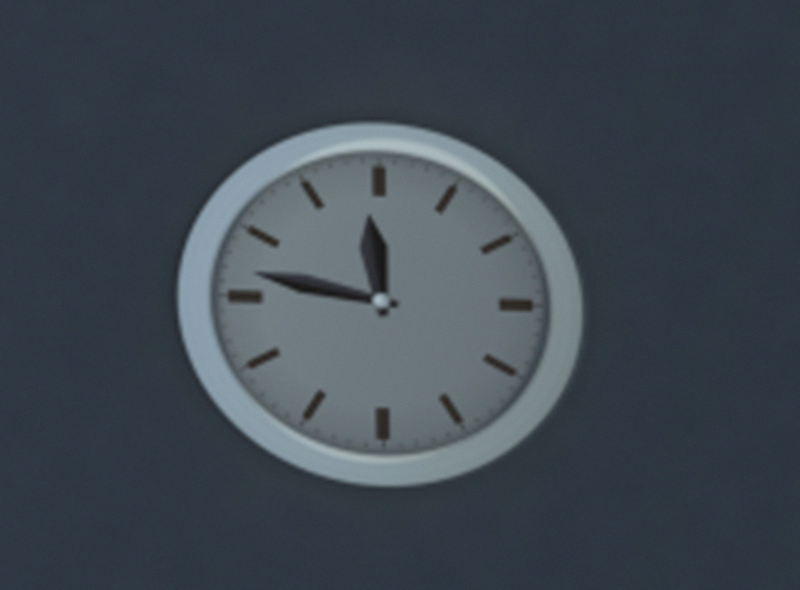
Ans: 11:47
